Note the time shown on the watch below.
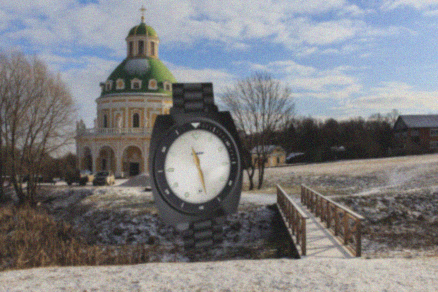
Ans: 11:28
